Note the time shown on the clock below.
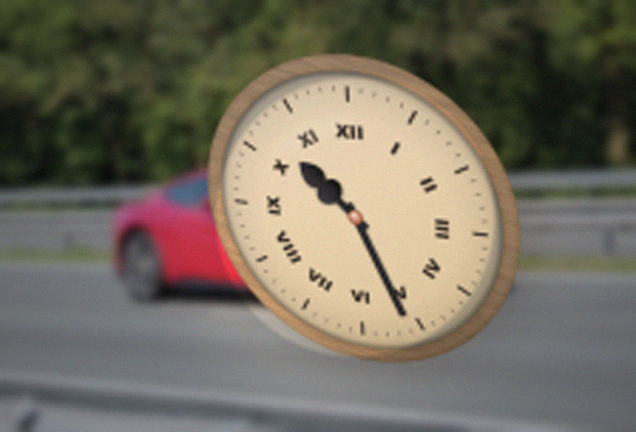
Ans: 10:26
